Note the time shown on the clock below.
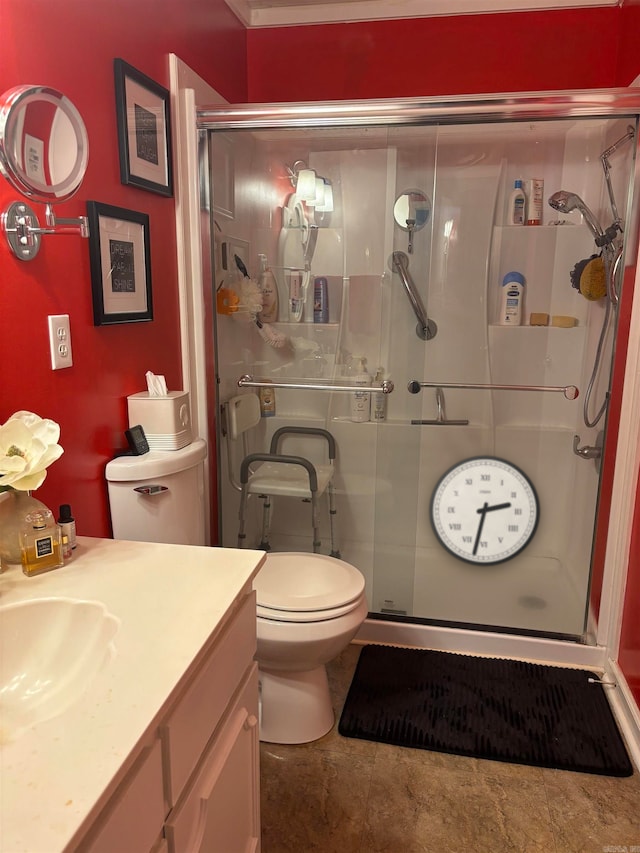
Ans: 2:32
